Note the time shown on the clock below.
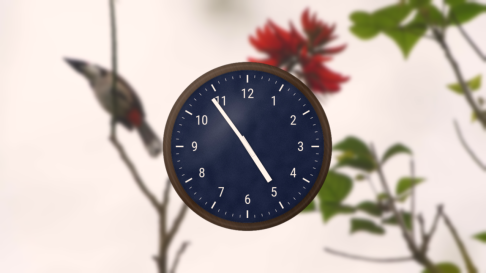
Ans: 4:54
